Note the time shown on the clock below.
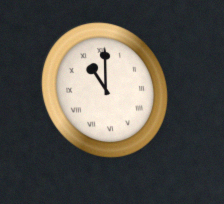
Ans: 11:01
